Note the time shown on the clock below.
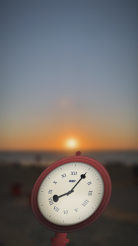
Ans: 8:05
